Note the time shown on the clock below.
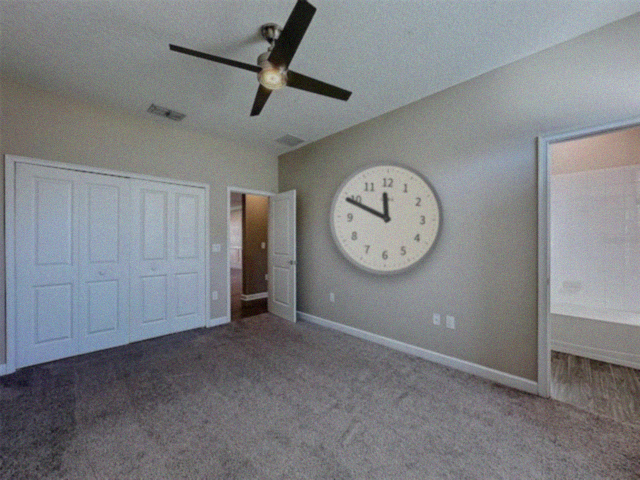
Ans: 11:49
